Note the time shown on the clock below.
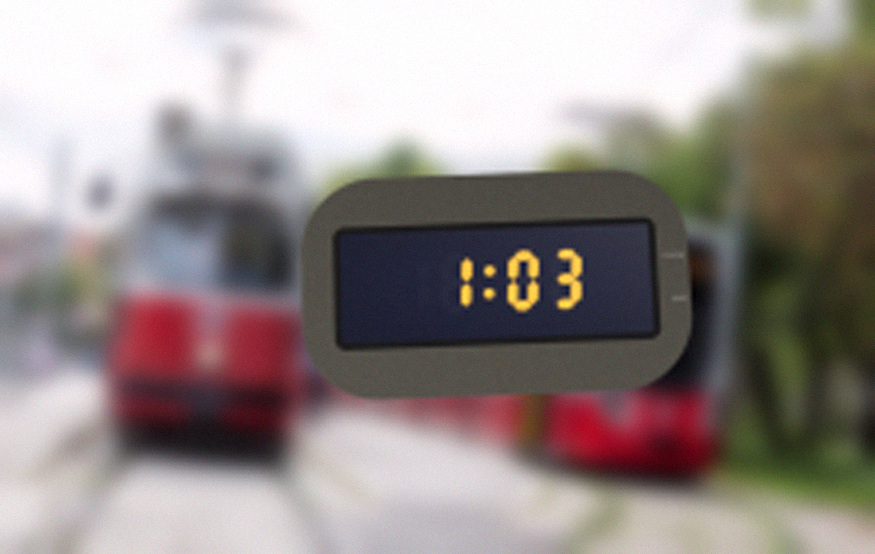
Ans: 1:03
